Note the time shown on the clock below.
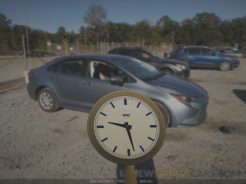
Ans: 9:28
